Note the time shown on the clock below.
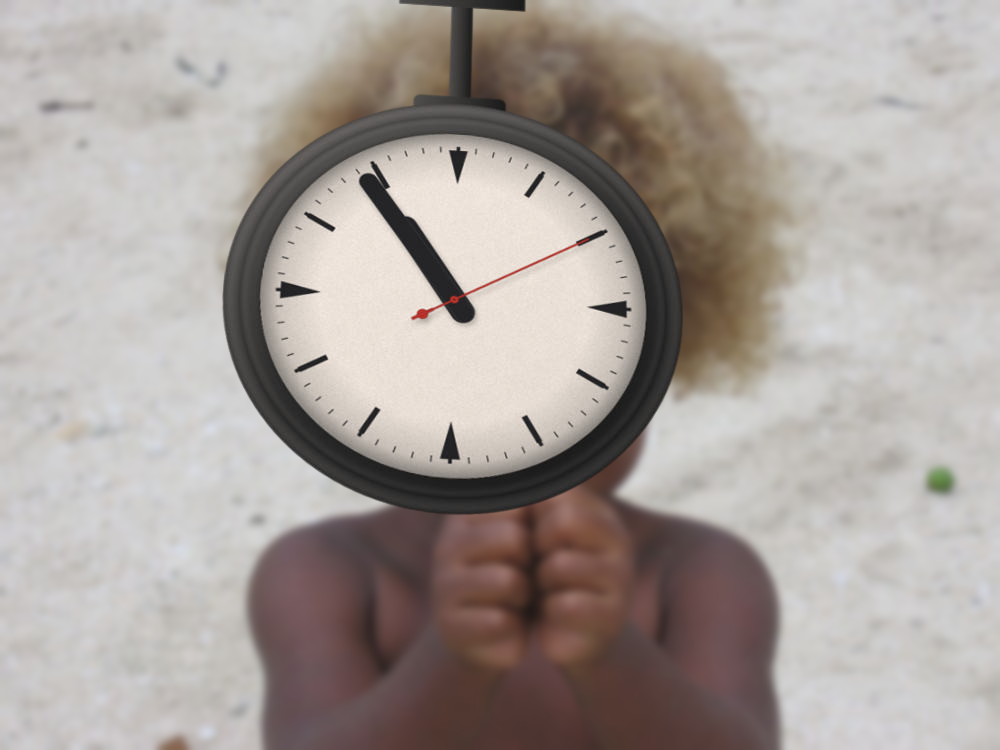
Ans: 10:54:10
